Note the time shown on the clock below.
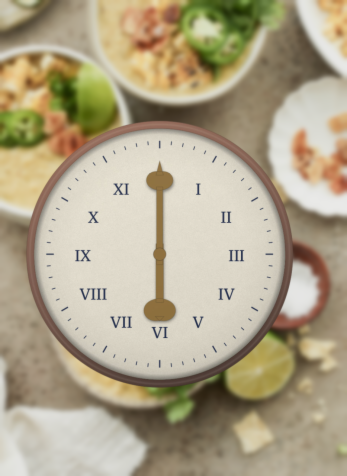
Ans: 6:00
